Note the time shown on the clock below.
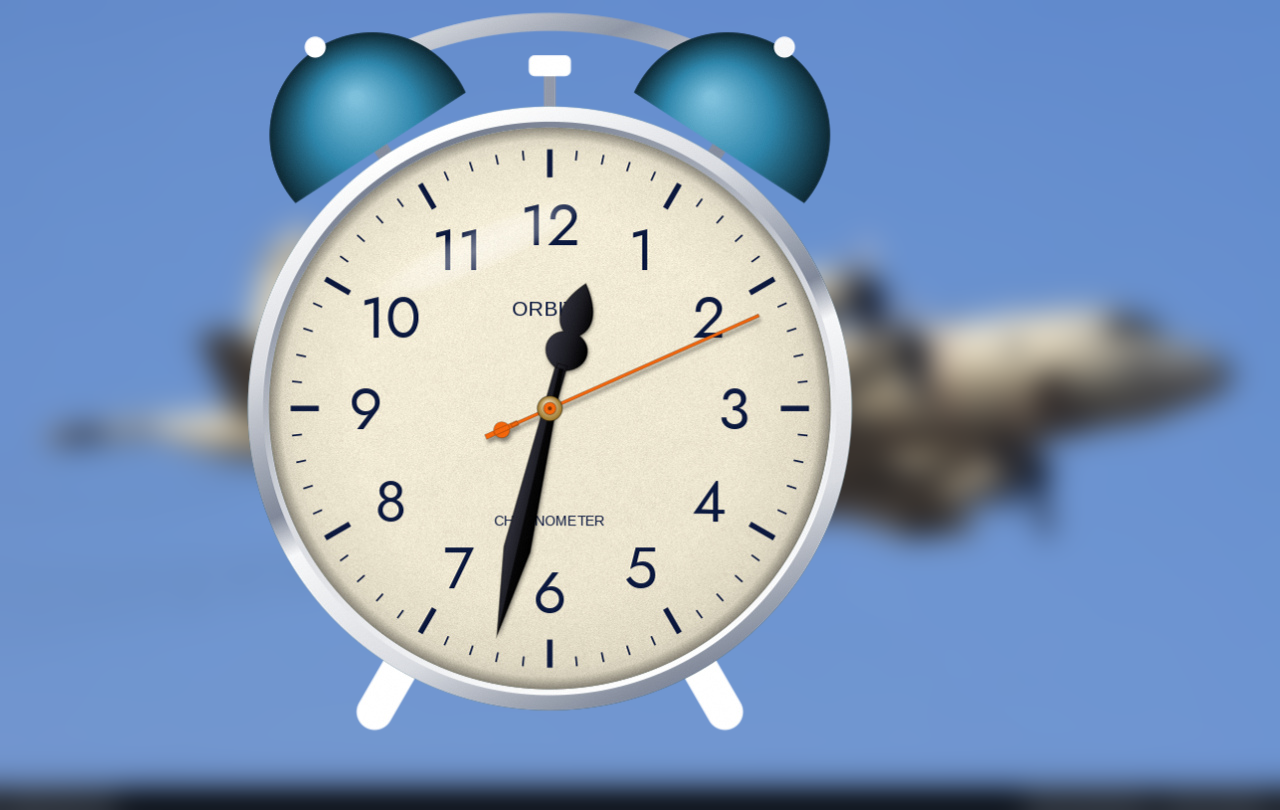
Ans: 12:32:11
